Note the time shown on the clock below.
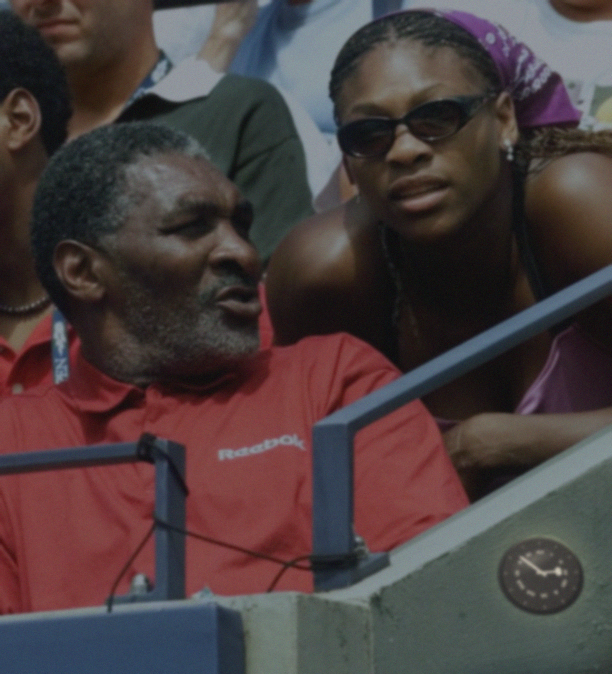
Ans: 2:52
